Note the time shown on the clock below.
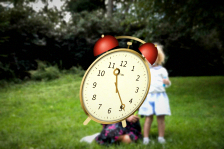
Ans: 11:24
